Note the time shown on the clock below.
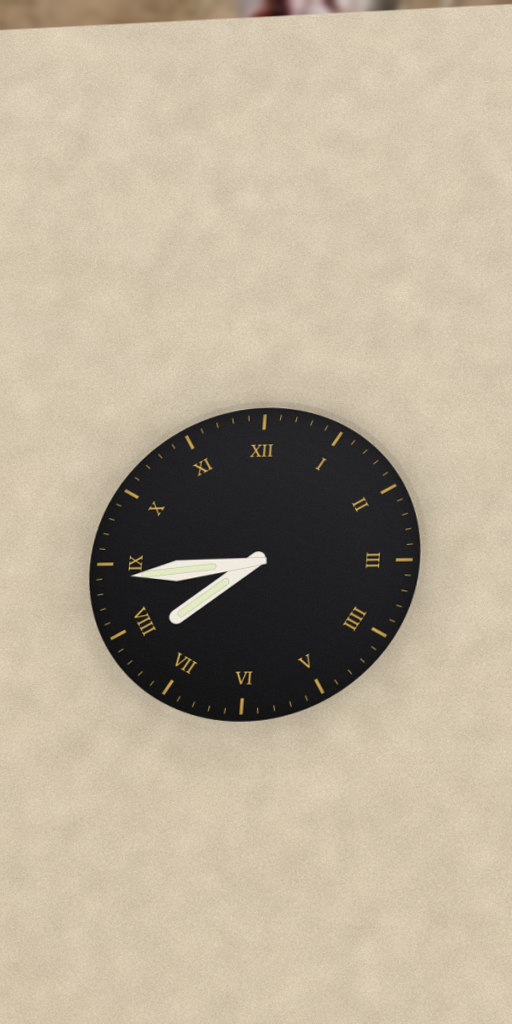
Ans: 7:44
